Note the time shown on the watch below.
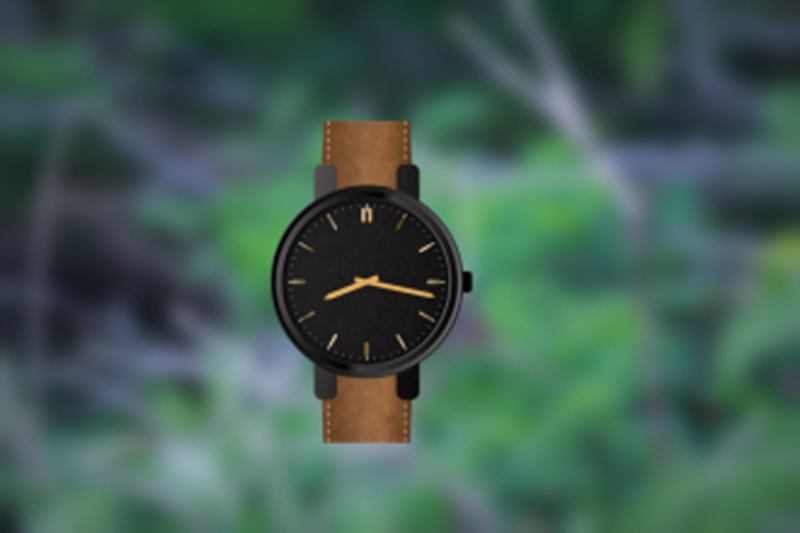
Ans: 8:17
